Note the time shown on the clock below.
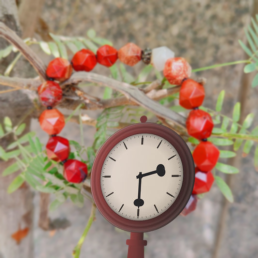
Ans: 2:30
